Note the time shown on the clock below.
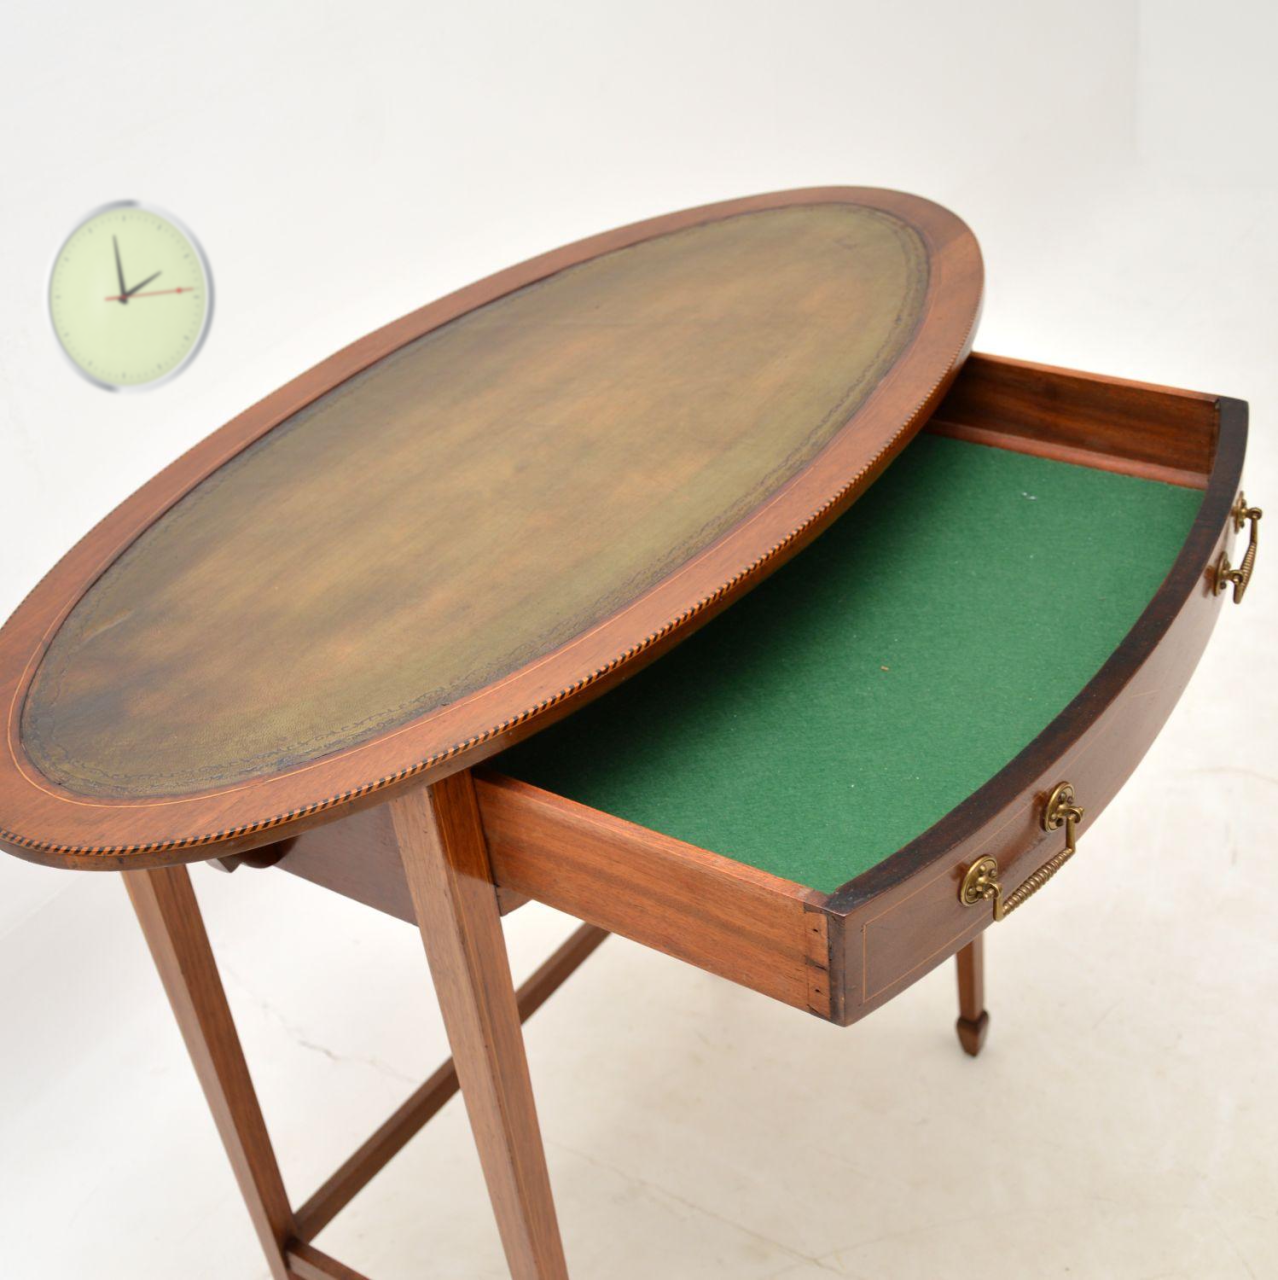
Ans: 1:58:14
